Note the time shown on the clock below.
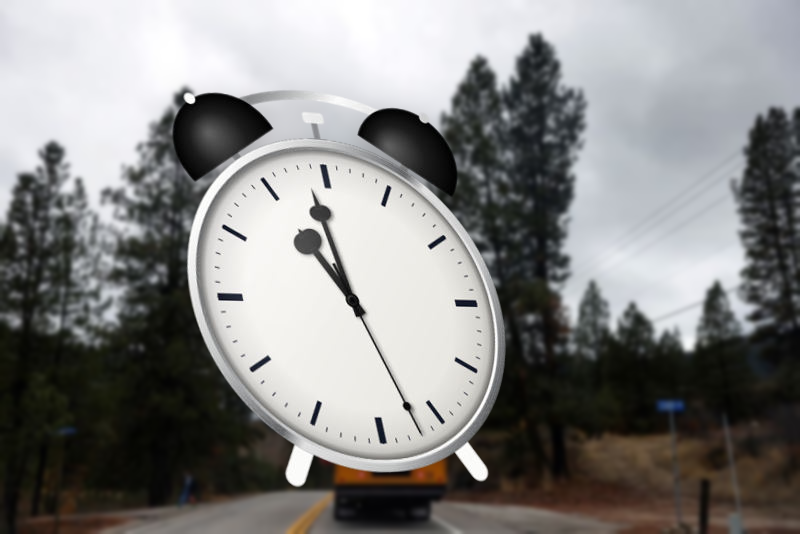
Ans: 10:58:27
